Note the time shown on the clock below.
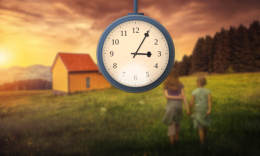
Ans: 3:05
